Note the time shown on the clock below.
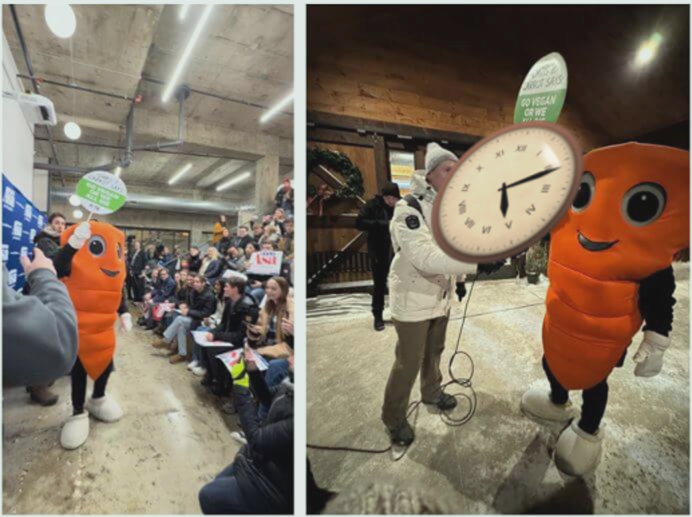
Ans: 5:11
